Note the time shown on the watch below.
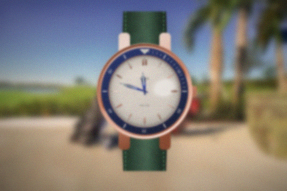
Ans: 11:48
